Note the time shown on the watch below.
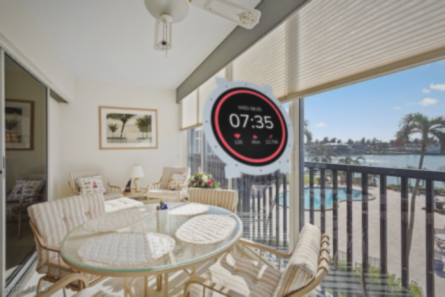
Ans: 7:35
